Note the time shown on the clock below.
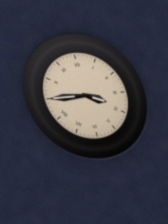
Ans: 3:45
